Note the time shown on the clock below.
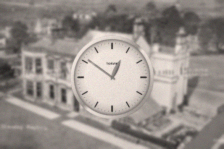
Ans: 12:51
